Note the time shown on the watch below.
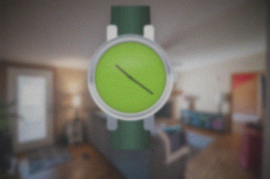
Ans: 10:21
